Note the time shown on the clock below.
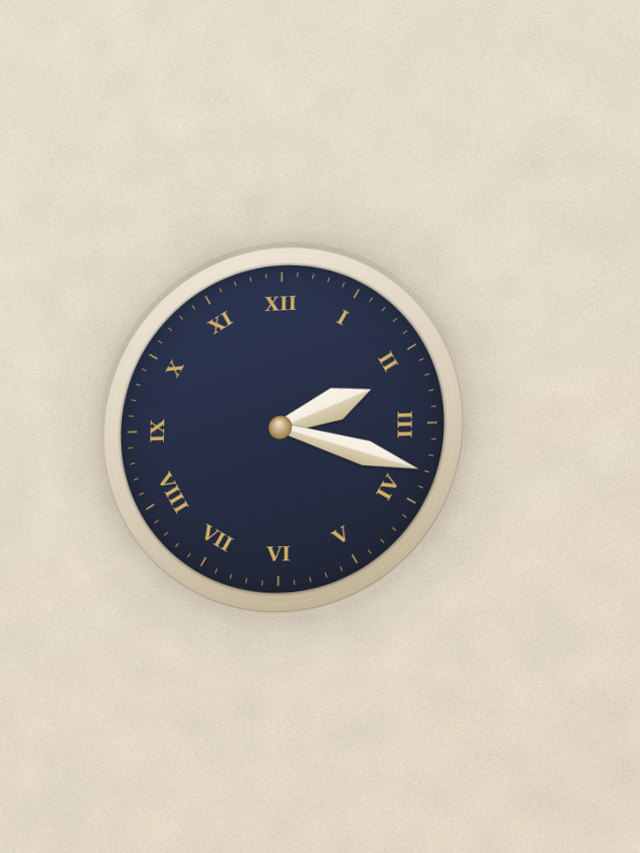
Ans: 2:18
